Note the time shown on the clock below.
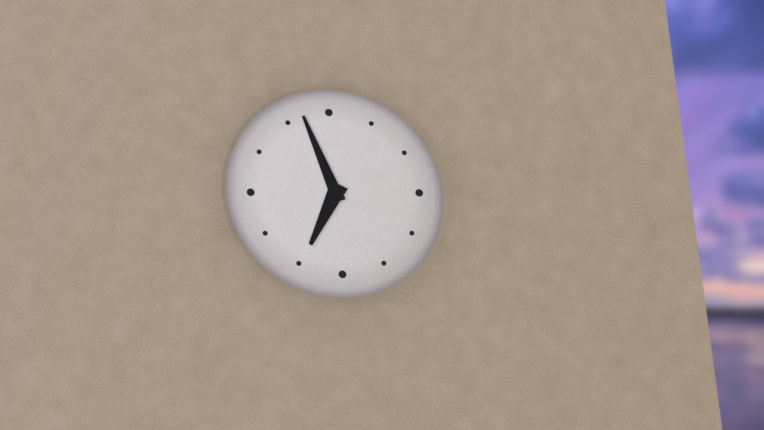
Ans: 6:57
